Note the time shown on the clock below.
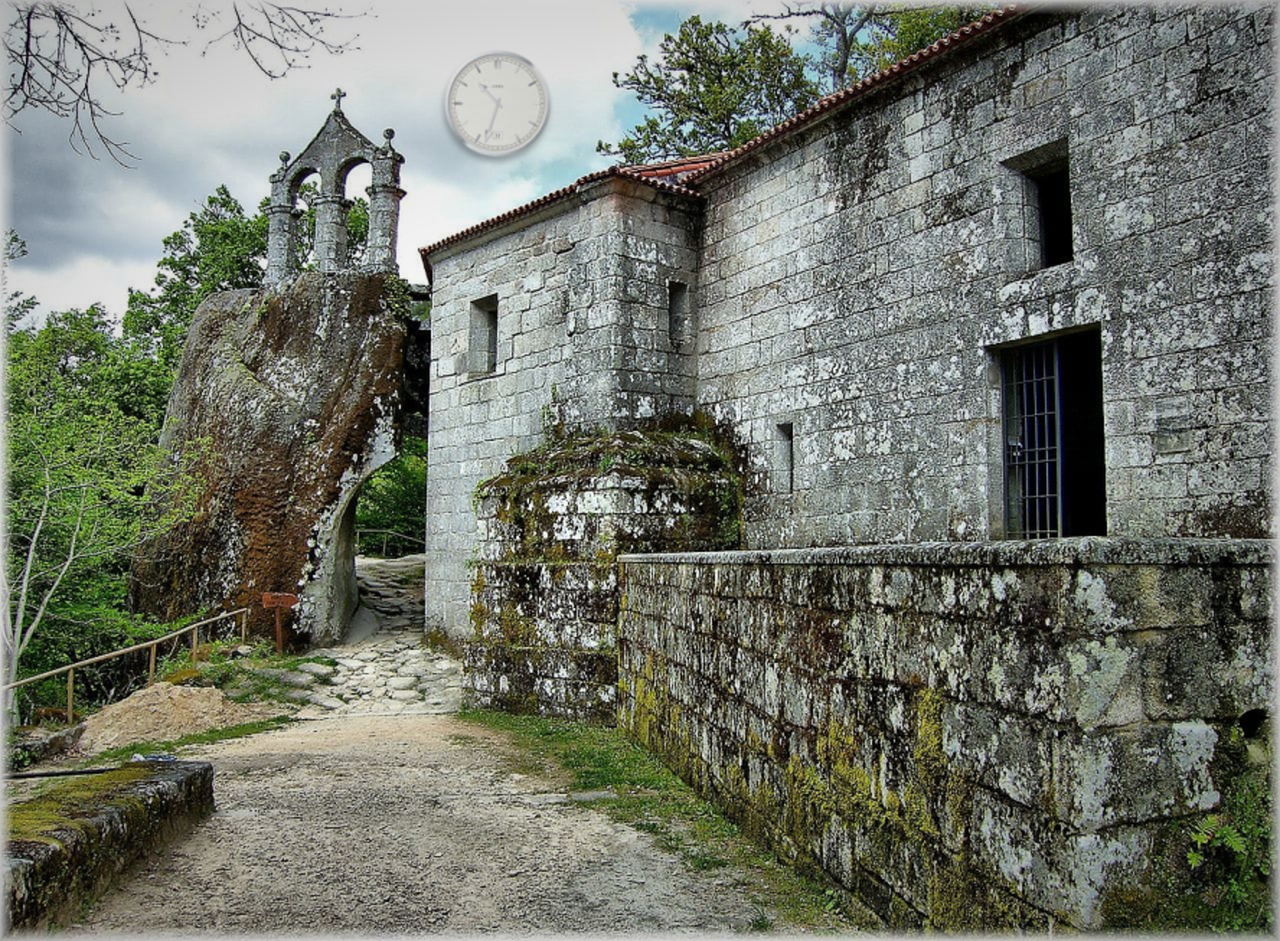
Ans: 10:33
